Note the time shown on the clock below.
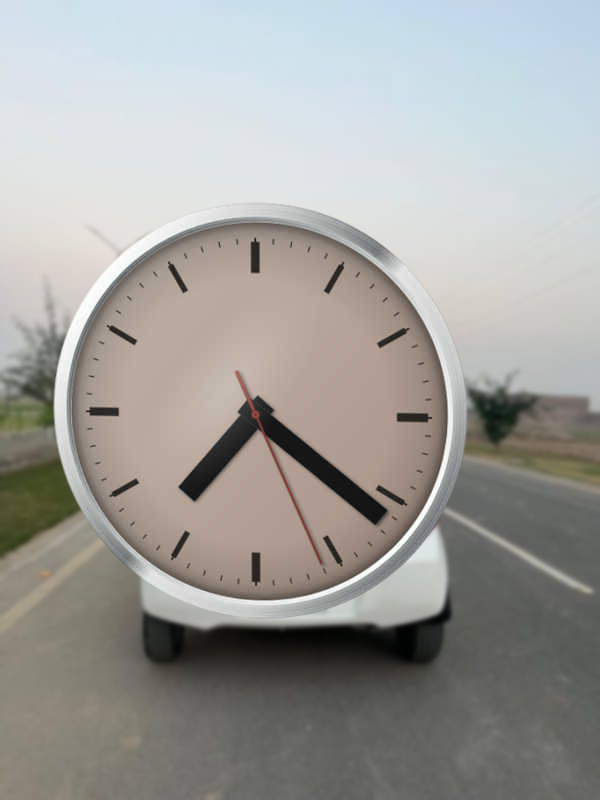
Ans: 7:21:26
